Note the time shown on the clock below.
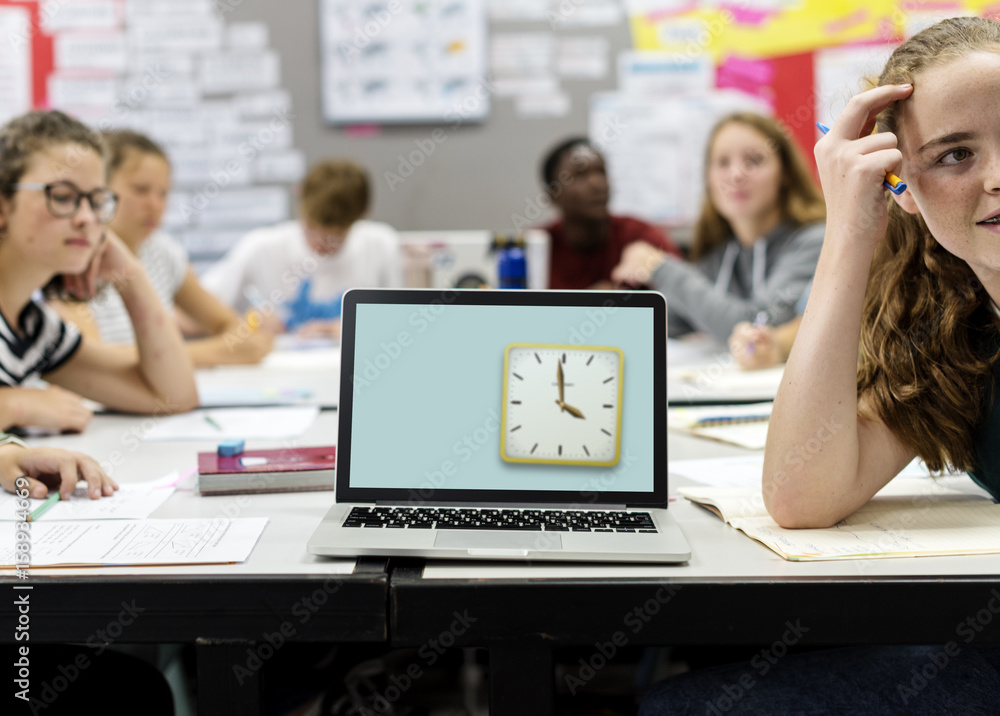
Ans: 3:59
